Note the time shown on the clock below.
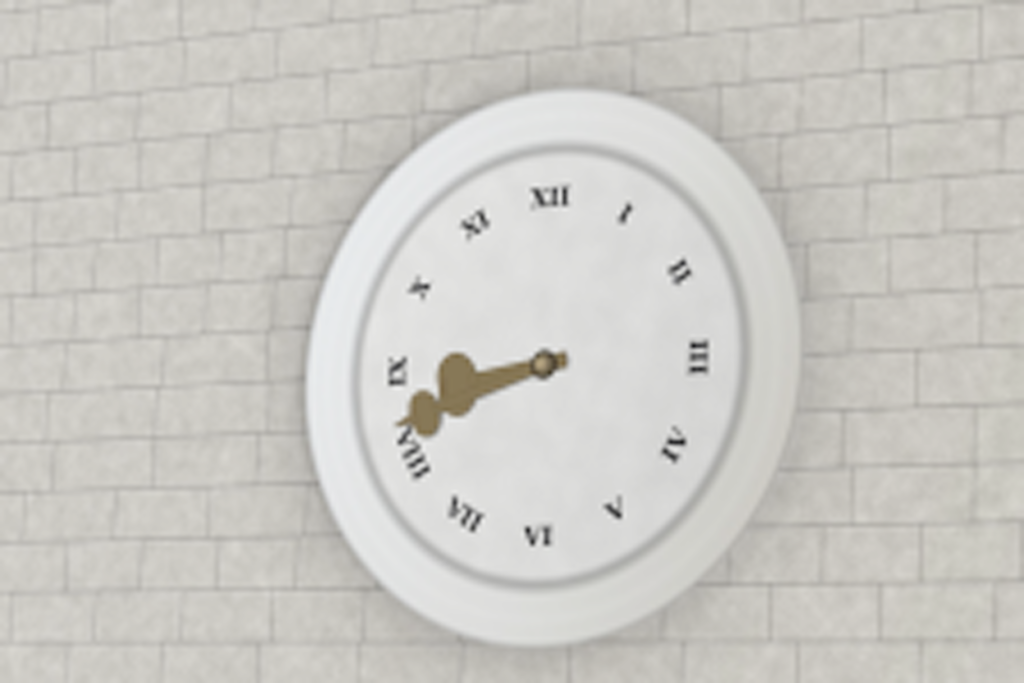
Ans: 8:42
